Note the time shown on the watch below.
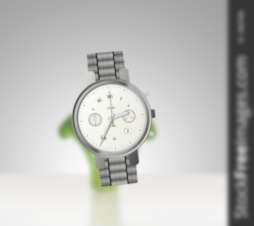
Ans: 2:35
